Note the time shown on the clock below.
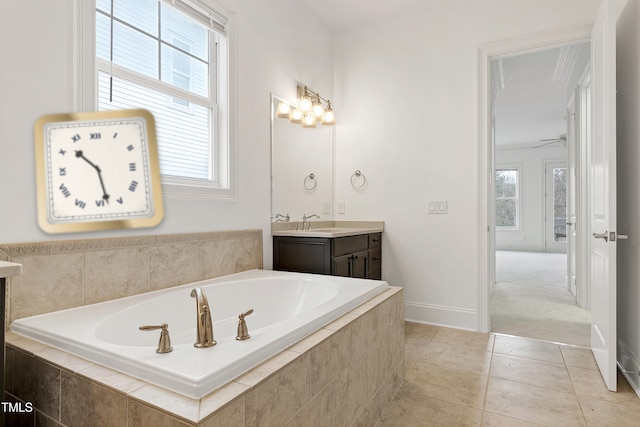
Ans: 10:28
